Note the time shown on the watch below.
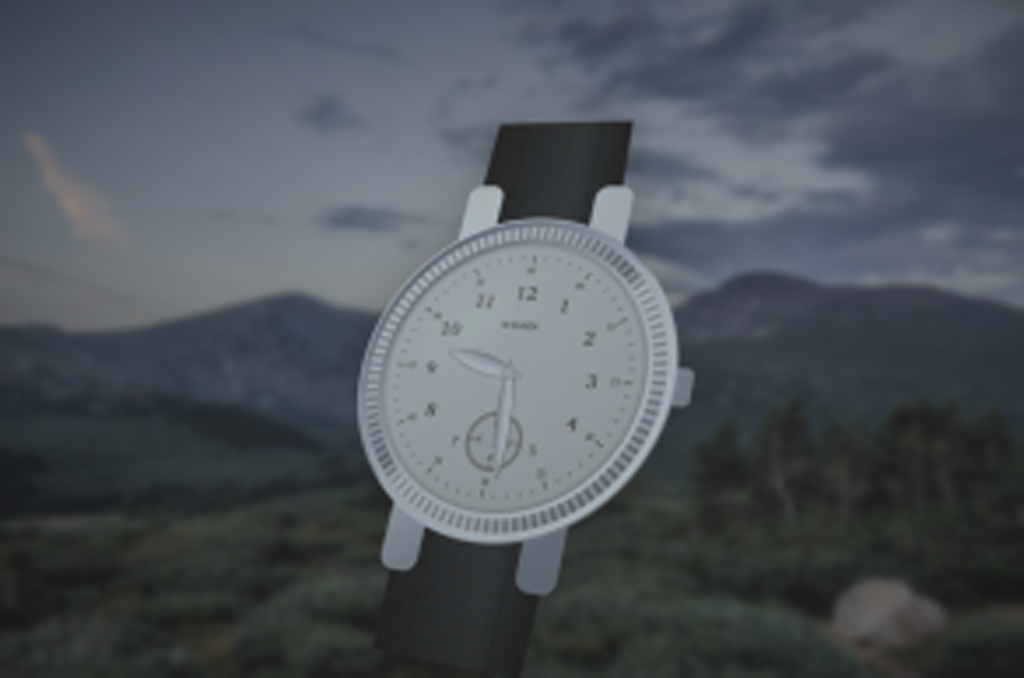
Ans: 9:29
